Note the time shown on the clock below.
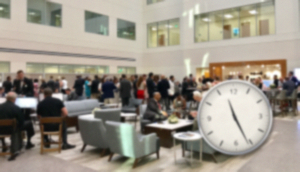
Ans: 11:26
